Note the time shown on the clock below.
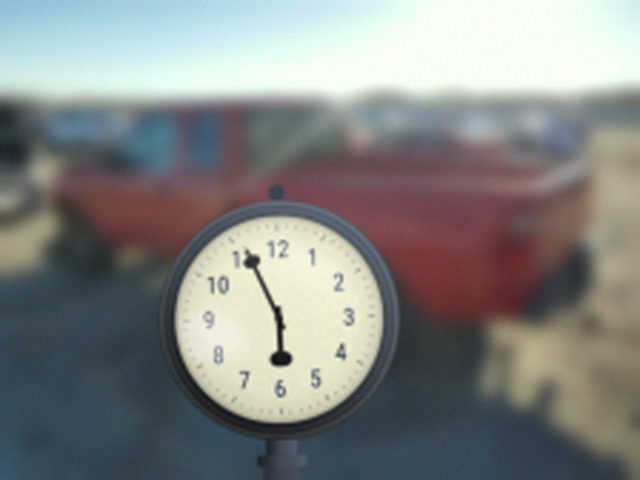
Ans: 5:56
